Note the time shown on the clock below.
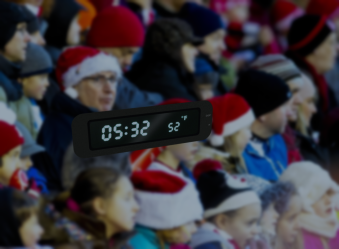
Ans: 5:32
